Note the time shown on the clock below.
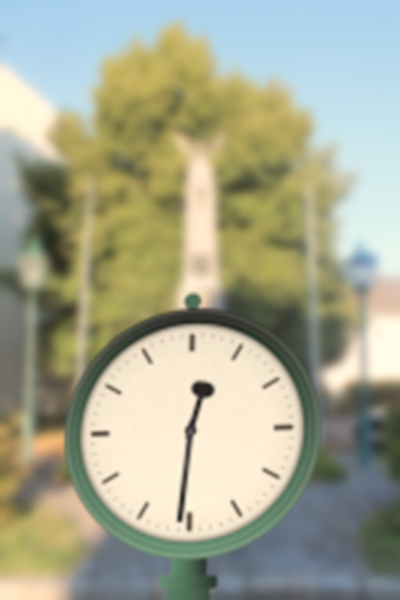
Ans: 12:31
